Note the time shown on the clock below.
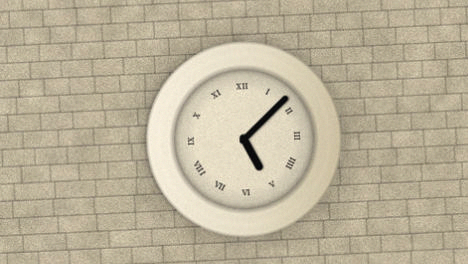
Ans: 5:08
